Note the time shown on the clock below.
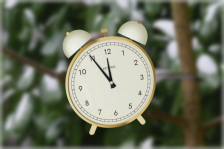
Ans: 11:55
